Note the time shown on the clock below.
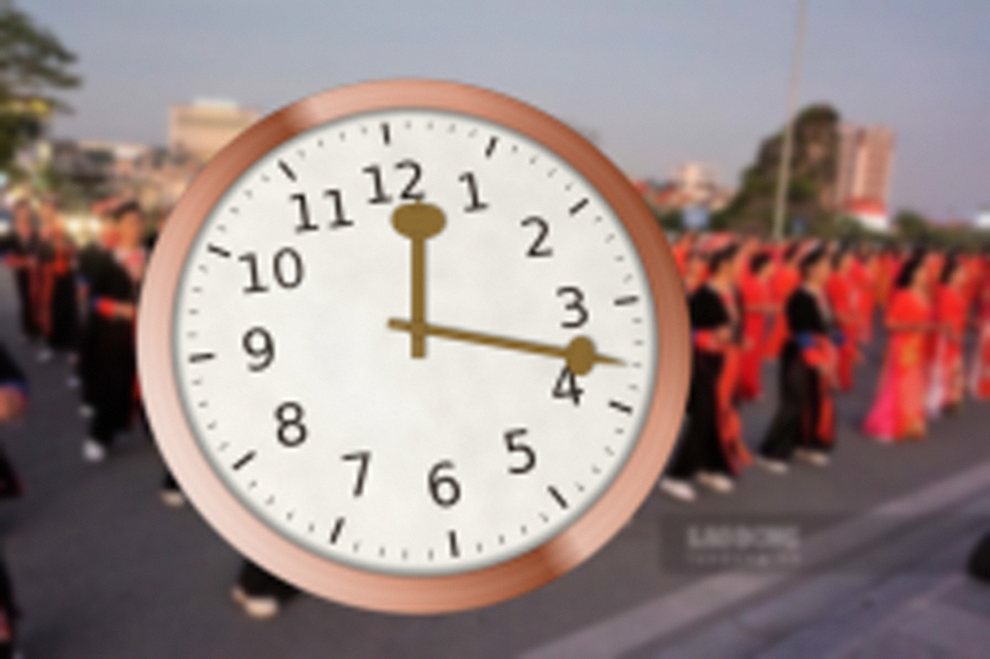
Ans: 12:18
